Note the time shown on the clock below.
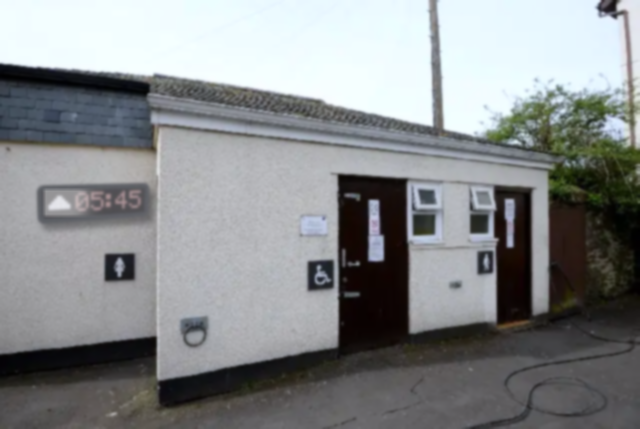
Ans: 5:45
